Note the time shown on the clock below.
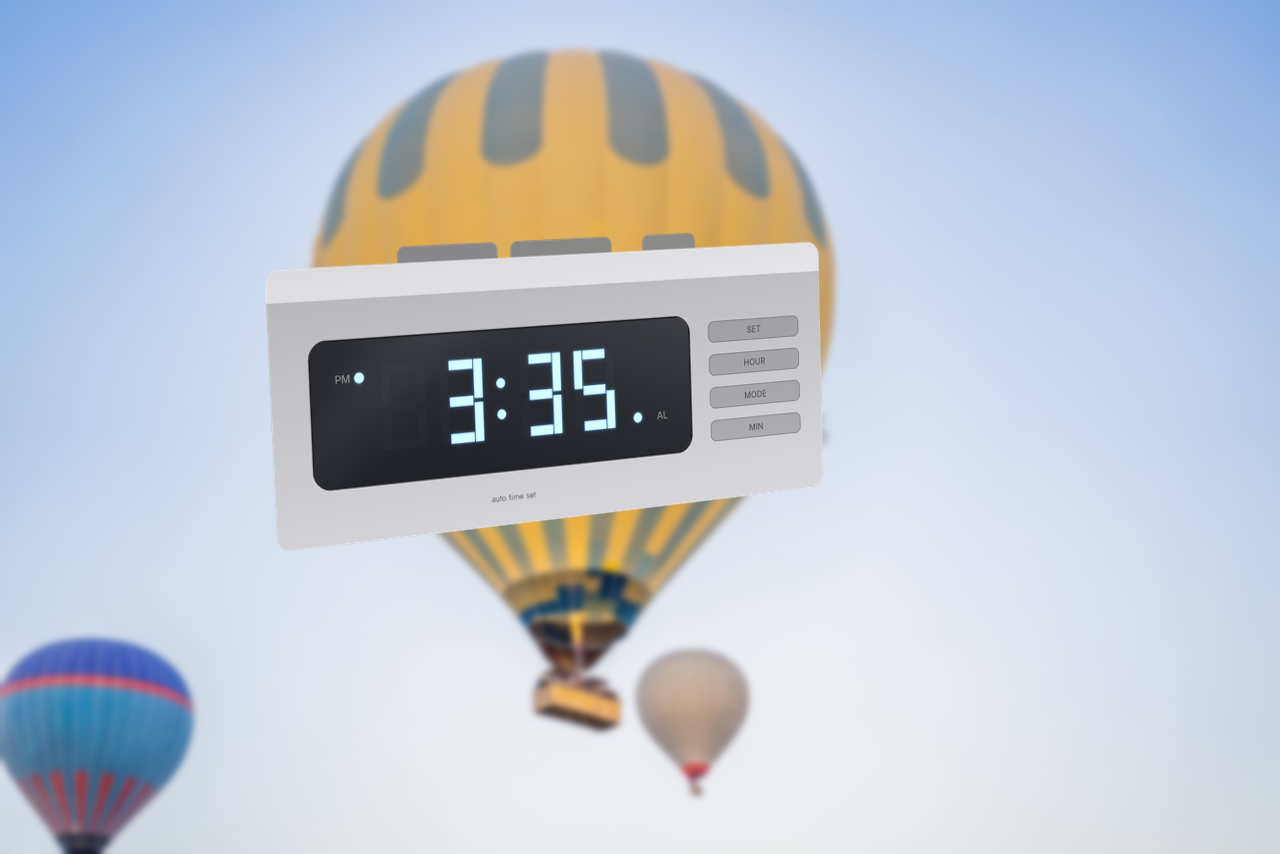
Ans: 3:35
